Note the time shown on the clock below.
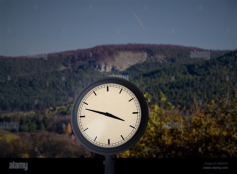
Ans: 3:48
